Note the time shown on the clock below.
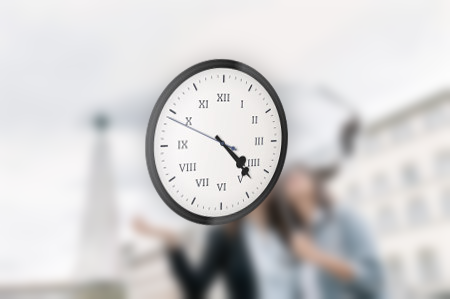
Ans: 4:22:49
